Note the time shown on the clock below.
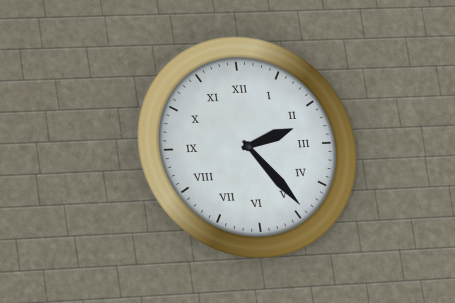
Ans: 2:24
